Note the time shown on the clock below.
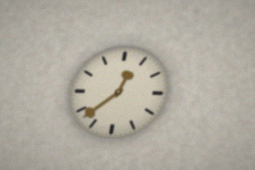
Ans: 12:38
